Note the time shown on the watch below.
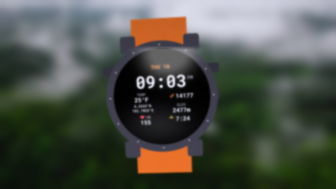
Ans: 9:03
